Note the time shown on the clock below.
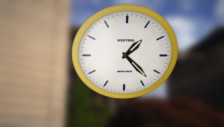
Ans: 1:23
